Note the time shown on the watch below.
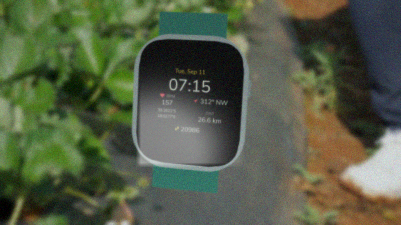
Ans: 7:15
